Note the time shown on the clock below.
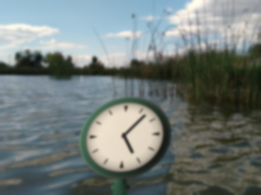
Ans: 5:07
